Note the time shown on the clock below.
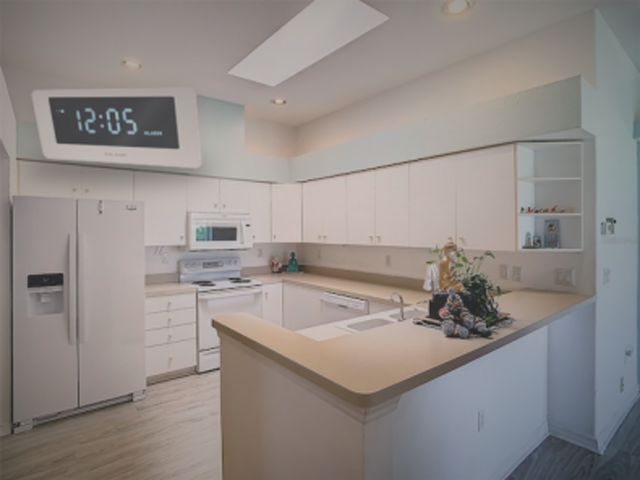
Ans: 12:05
